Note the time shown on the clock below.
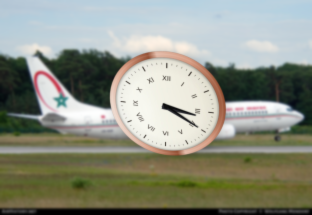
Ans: 3:20
